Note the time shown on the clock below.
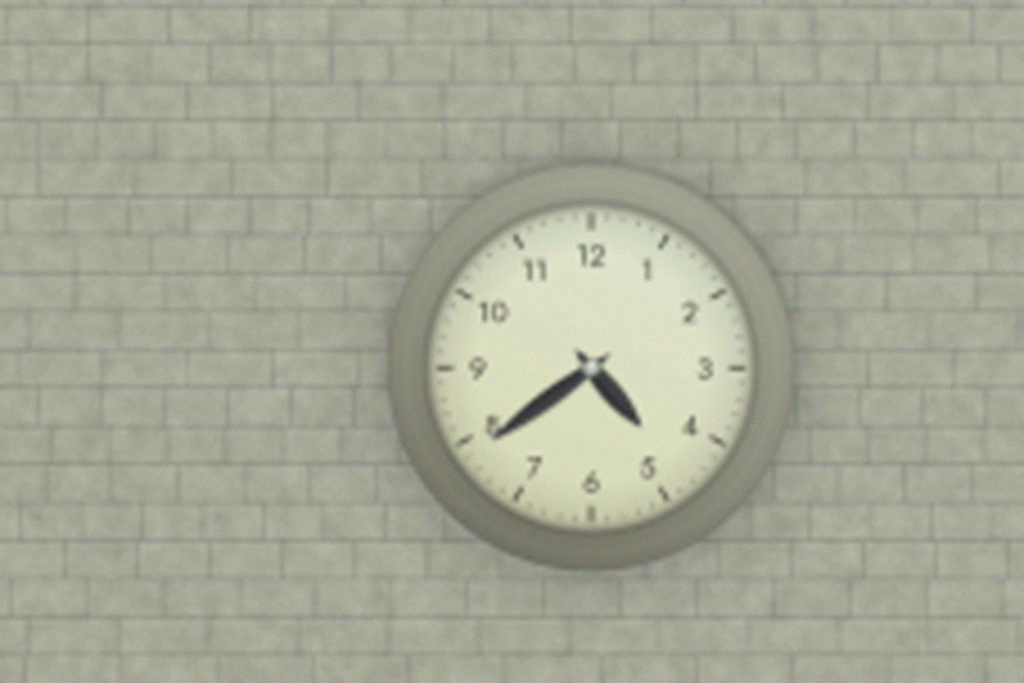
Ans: 4:39
